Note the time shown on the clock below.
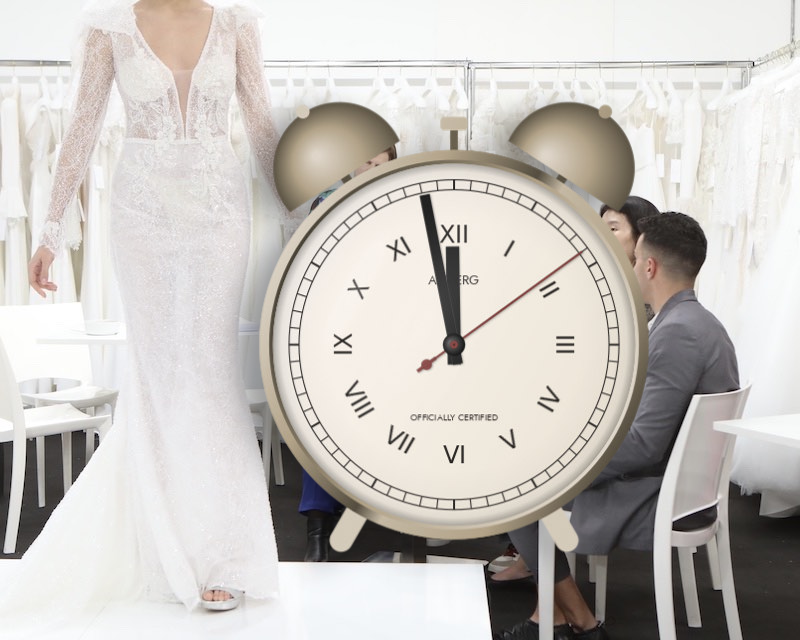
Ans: 11:58:09
